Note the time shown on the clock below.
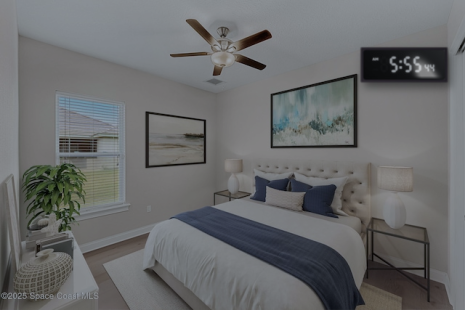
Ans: 5:55:44
